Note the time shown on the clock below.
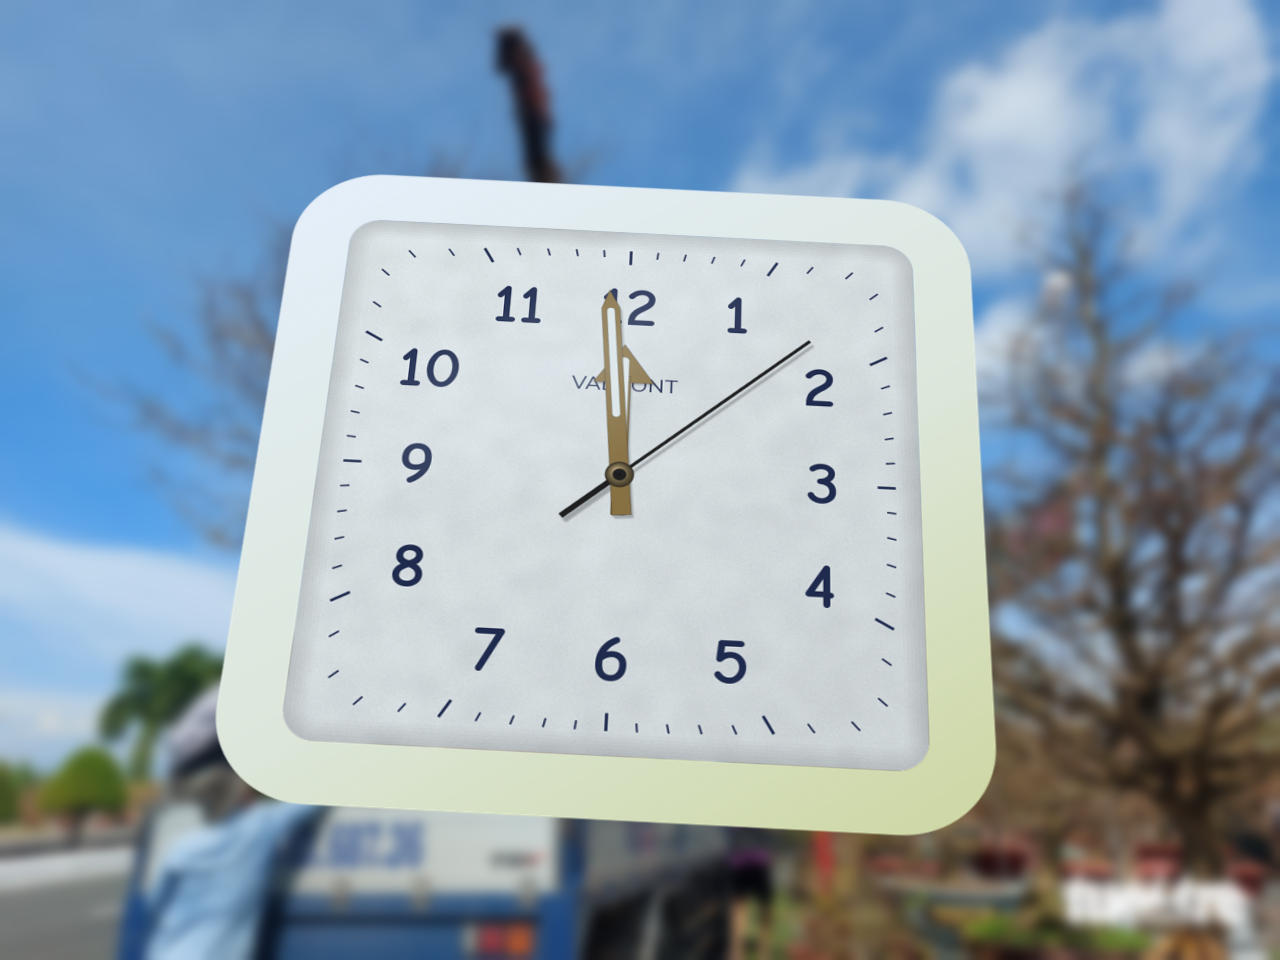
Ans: 11:59:08
